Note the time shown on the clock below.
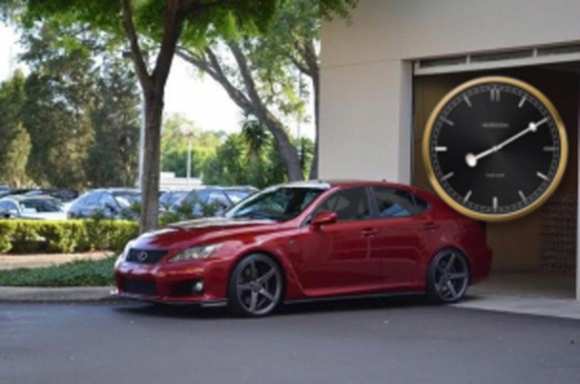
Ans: 8:10
